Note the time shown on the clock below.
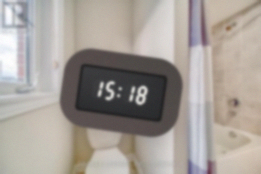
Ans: 15:18
